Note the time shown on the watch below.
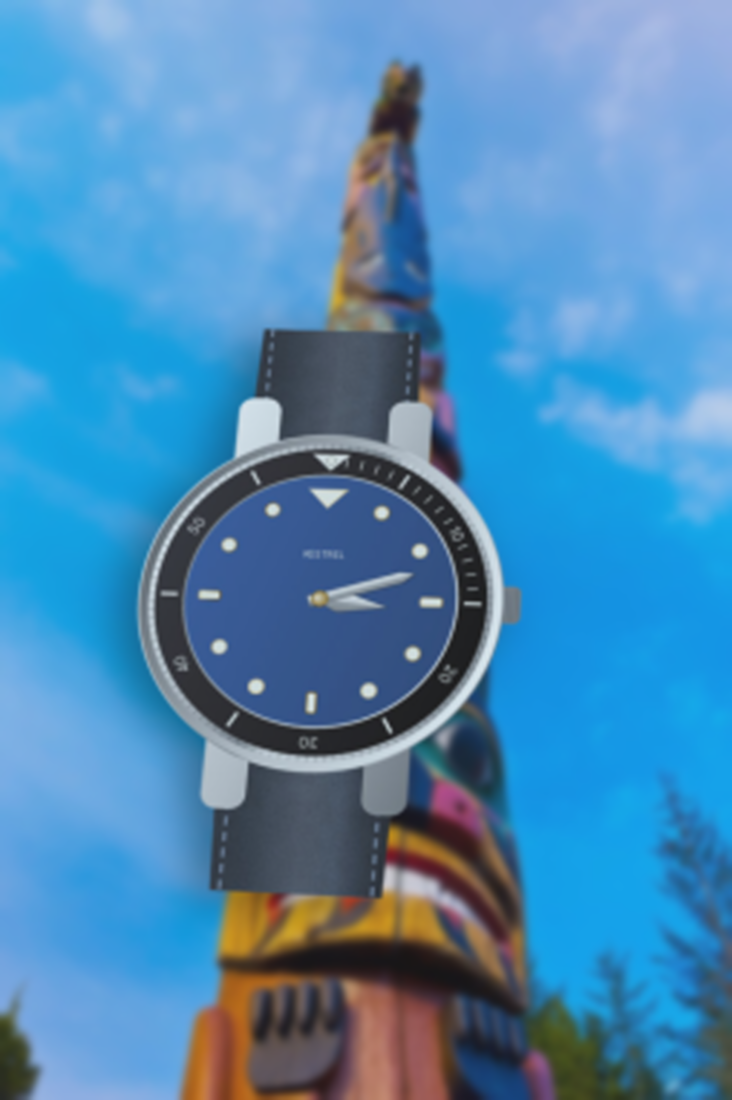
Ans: 3:12
